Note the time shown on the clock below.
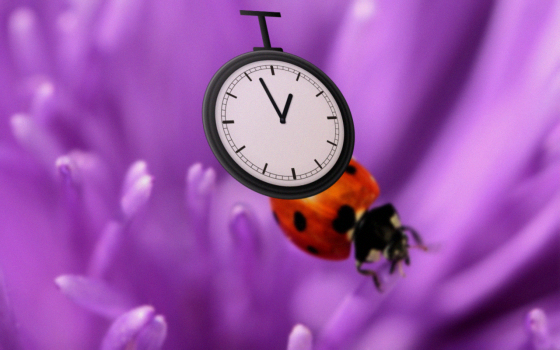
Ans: 12:57
